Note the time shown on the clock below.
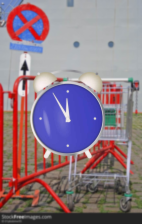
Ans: 11:55
